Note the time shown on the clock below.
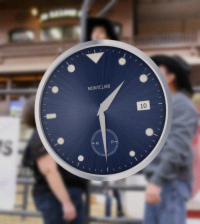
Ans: 1:30
